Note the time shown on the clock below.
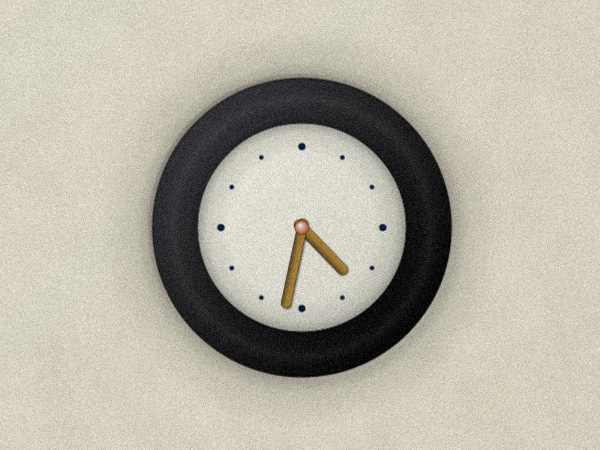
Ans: 4:32
